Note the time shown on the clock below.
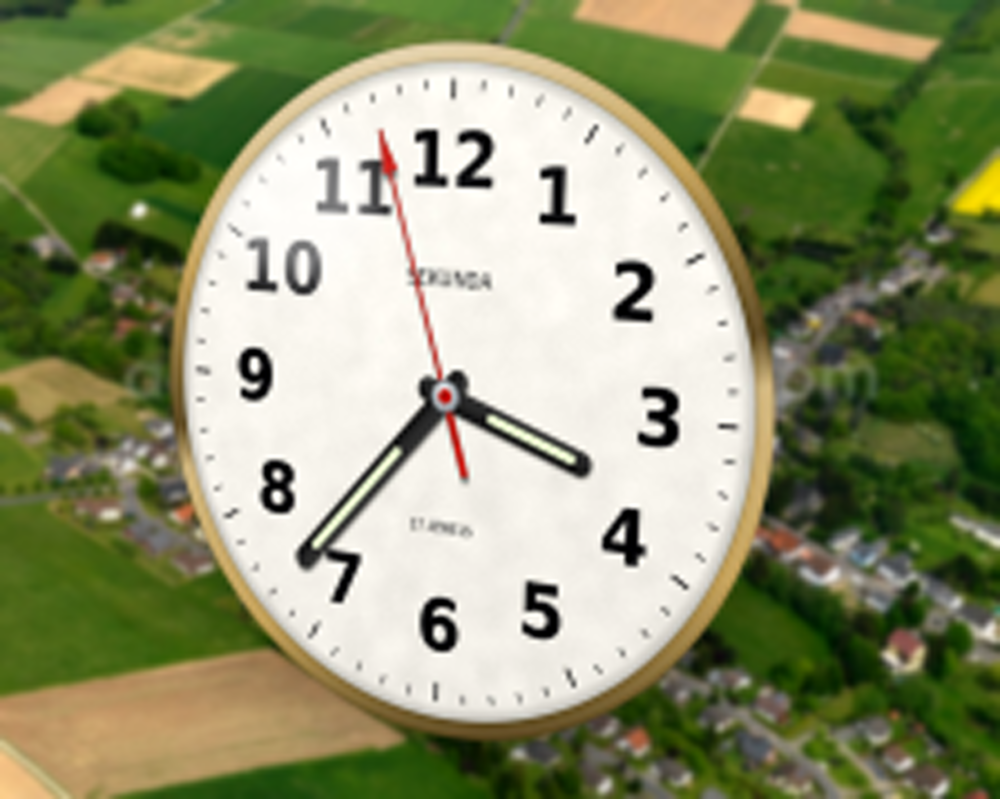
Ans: 3:36:57
